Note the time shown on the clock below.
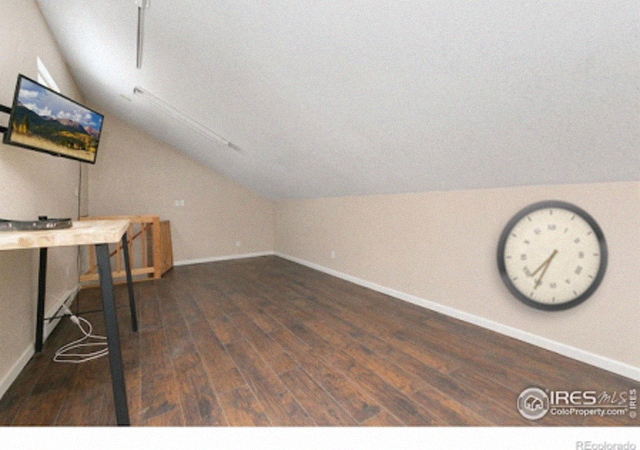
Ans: 7:35
